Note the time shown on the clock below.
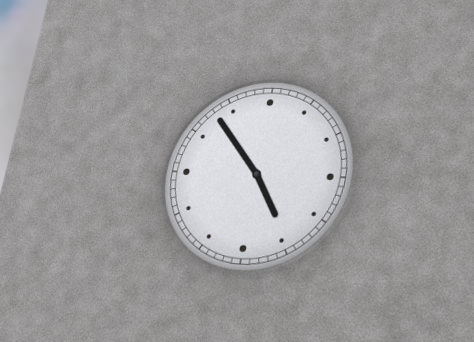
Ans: 4:53
